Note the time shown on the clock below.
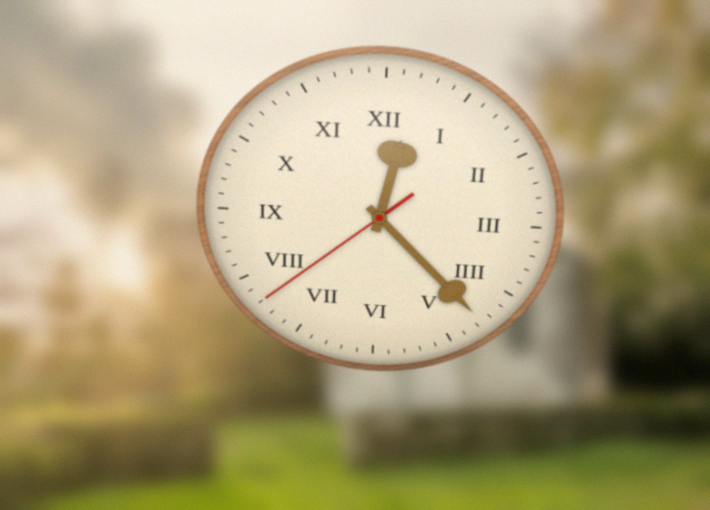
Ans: 12:22:38
